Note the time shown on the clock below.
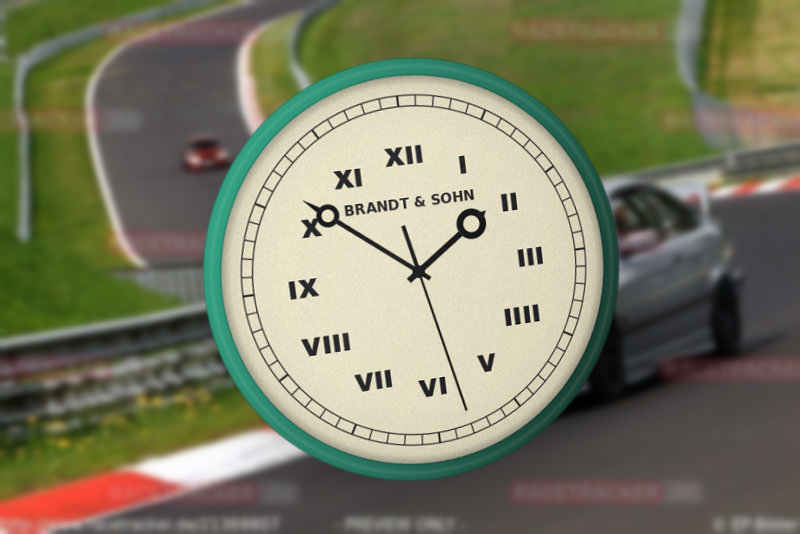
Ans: 1:51:28
